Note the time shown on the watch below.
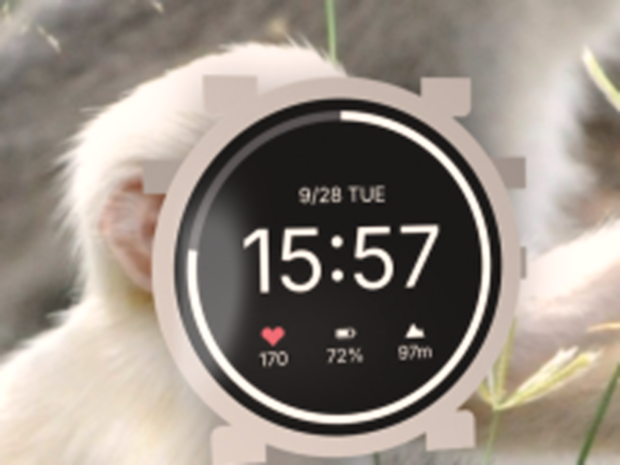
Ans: 15:57
